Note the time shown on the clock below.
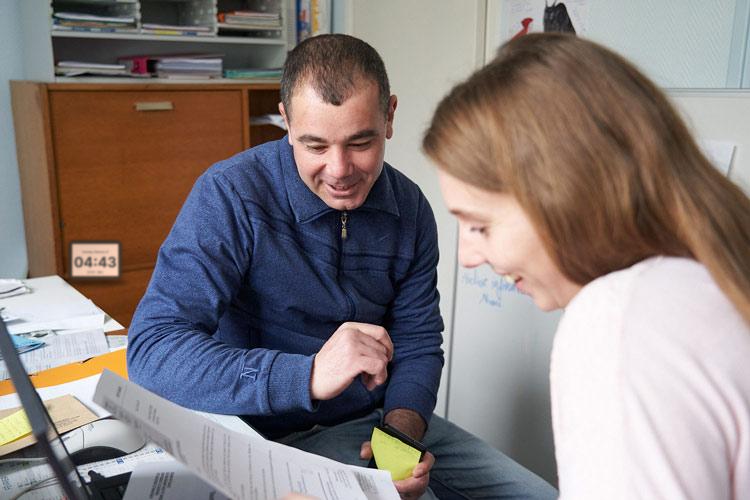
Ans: 4:43
